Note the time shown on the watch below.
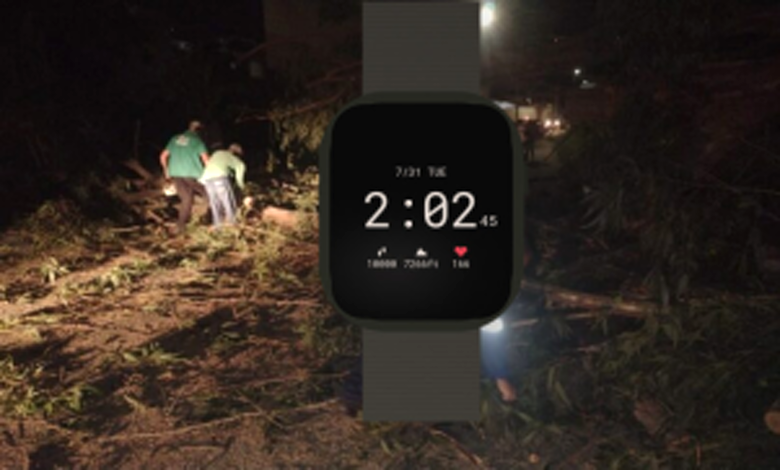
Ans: 2:02
